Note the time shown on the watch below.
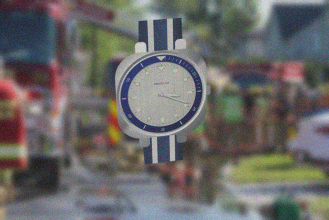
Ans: 3:19
